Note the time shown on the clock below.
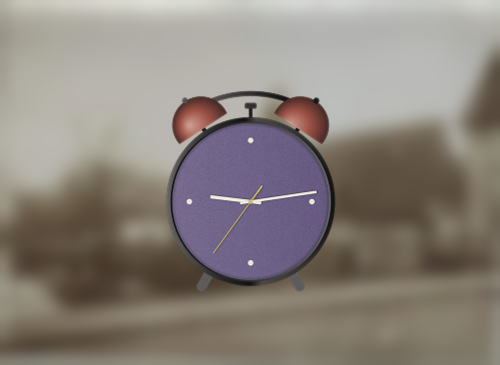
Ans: 9:13:36
